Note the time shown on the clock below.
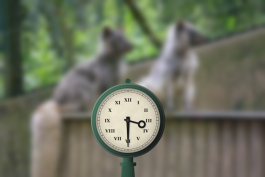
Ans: 3:30
